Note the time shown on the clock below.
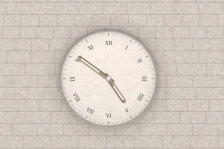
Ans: 4:51
